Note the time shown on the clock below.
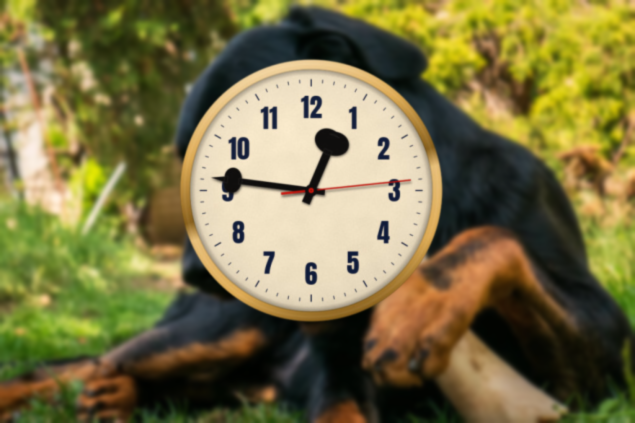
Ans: 12:46:14
